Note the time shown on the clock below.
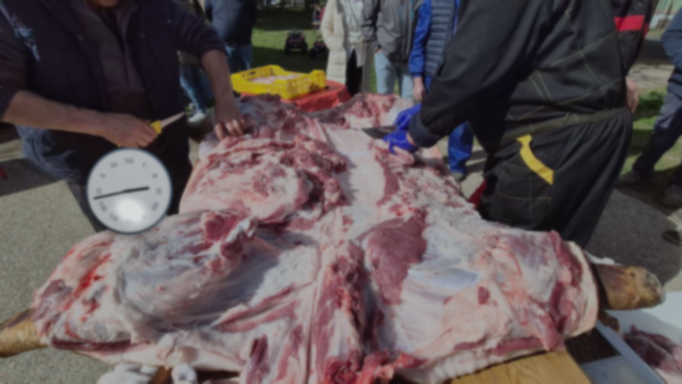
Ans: 2:43
